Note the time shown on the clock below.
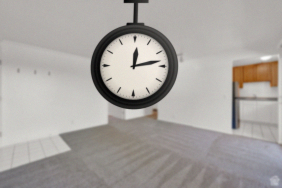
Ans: 12:13
